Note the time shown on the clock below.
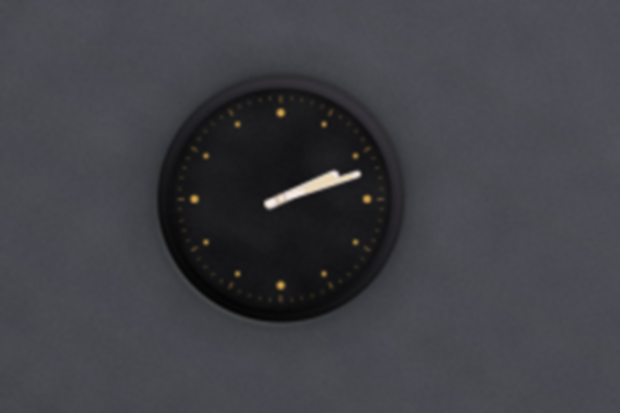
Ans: 2:12
